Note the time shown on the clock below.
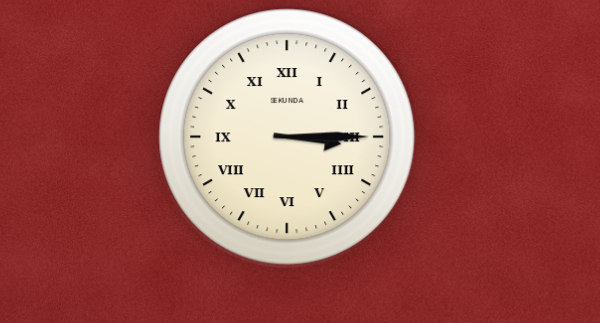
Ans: 3:15
